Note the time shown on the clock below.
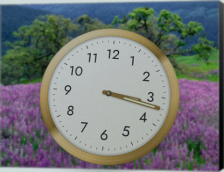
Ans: 3:17
